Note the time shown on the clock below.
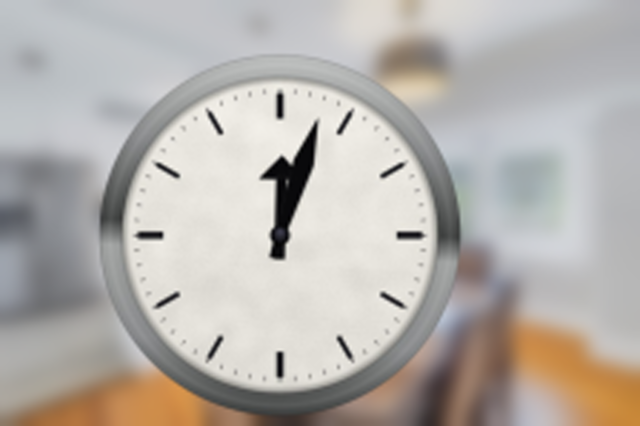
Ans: 12:03
